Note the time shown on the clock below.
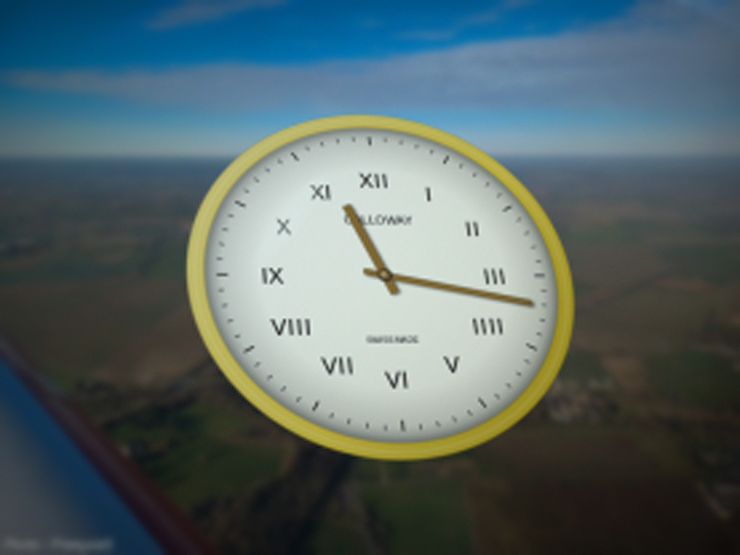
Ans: 11:17
